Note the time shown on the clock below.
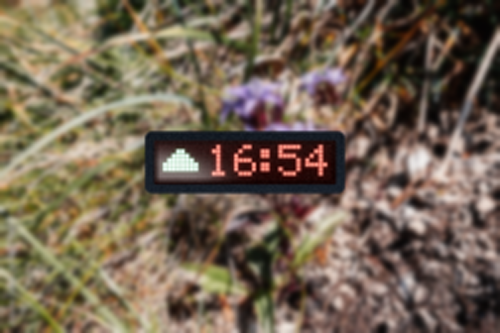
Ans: 16:54
